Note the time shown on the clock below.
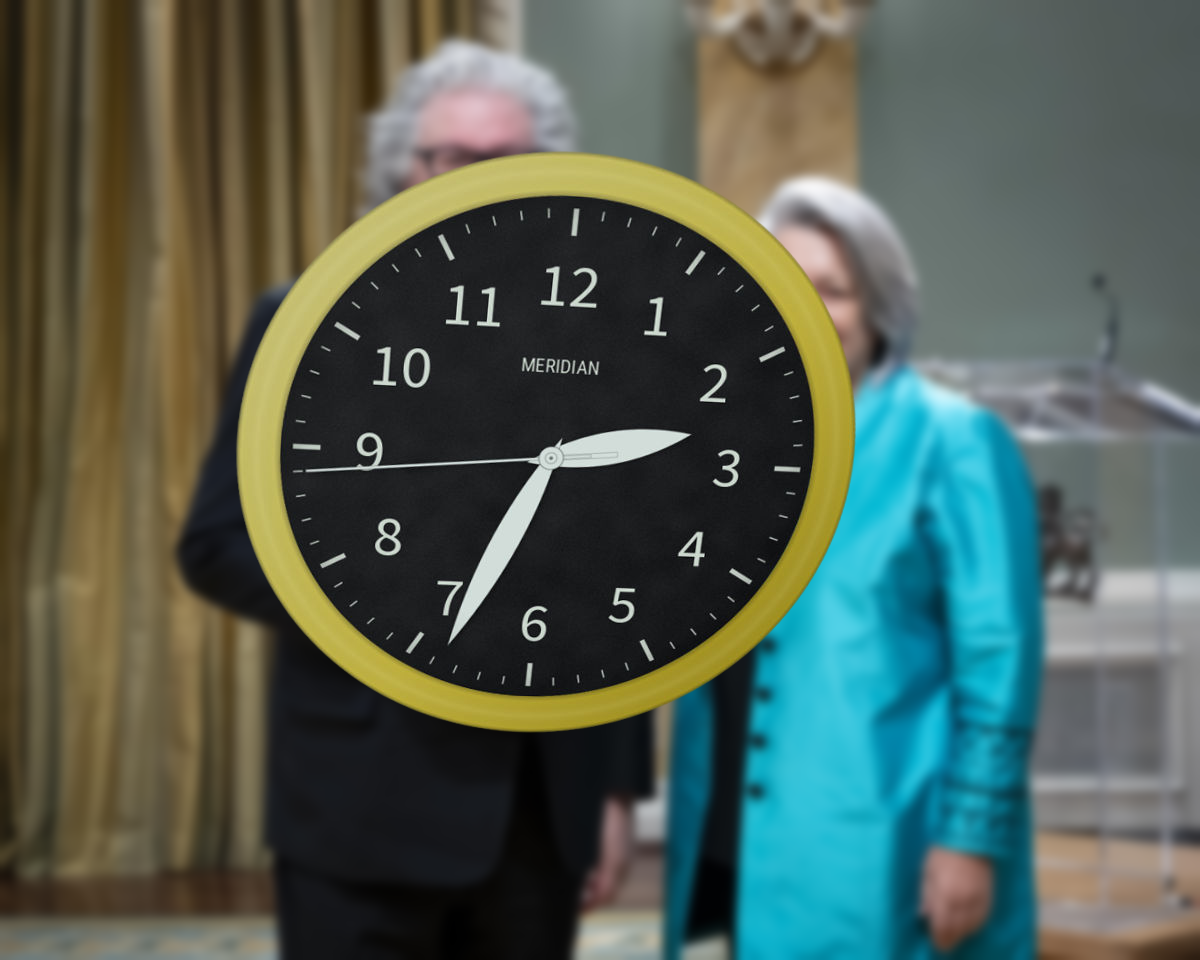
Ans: 2:33:44
